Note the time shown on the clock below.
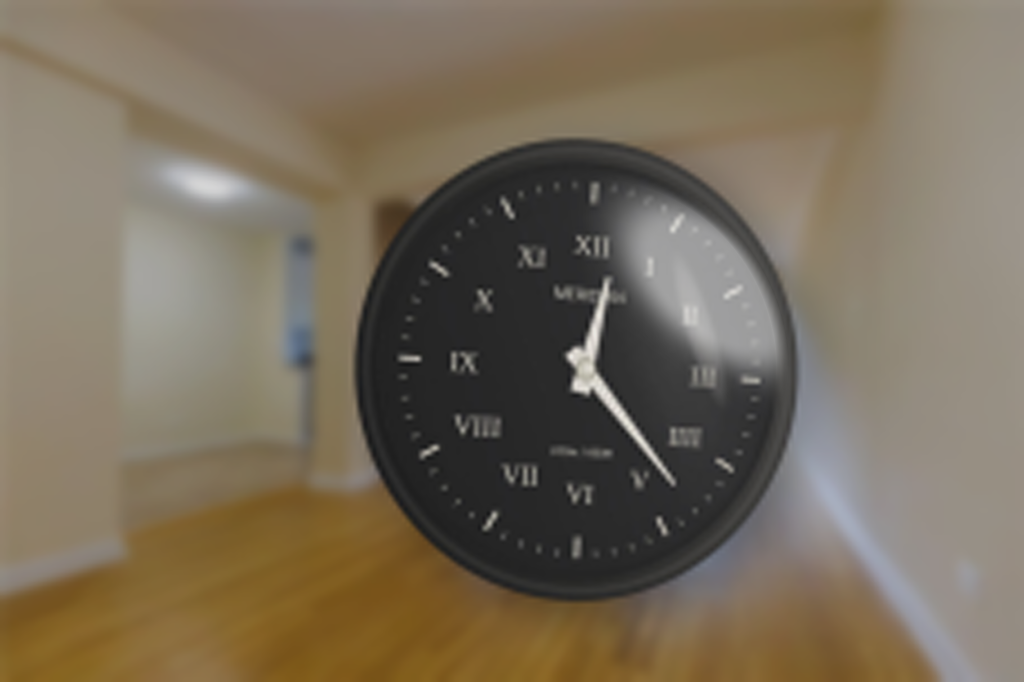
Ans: 12:23
